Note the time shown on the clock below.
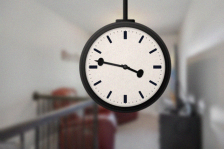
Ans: 3:47
